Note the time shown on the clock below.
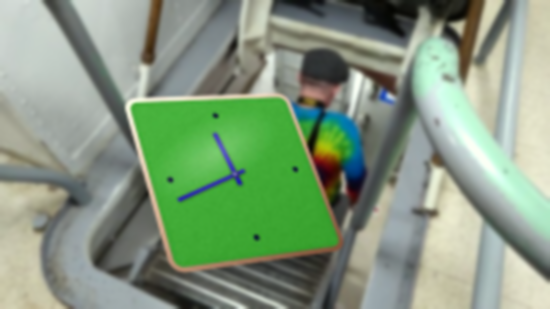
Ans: 11:42
